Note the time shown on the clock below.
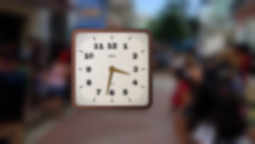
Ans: 3:32
